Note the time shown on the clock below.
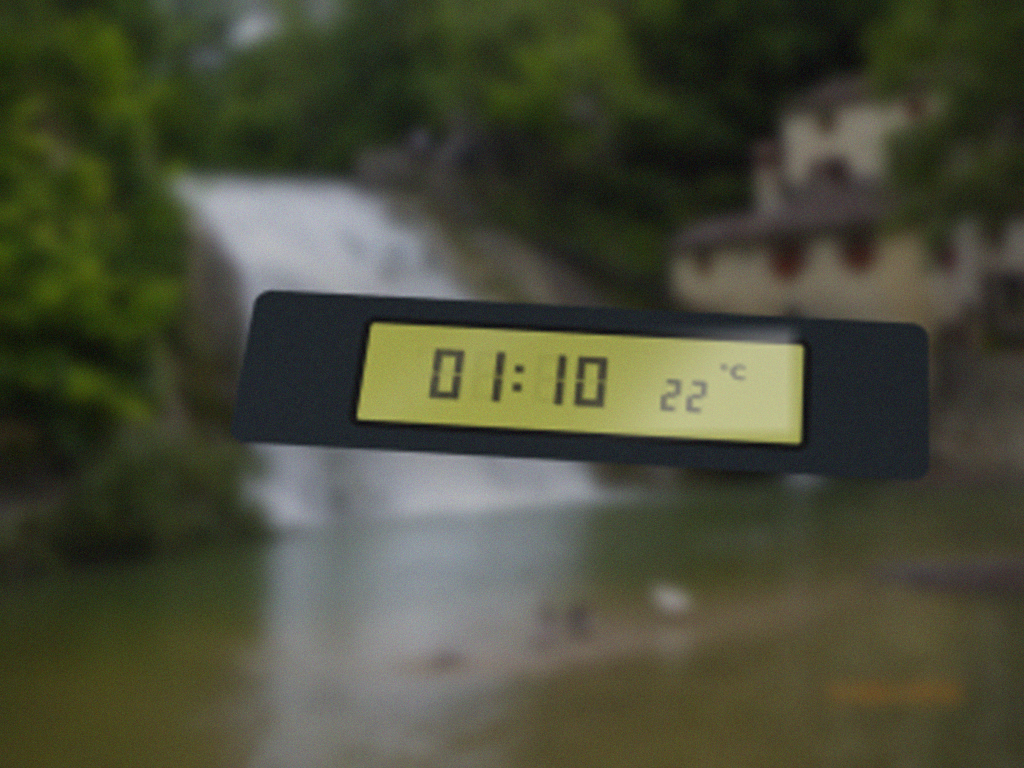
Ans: 1:10
